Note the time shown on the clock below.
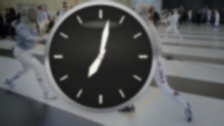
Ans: 7:02
